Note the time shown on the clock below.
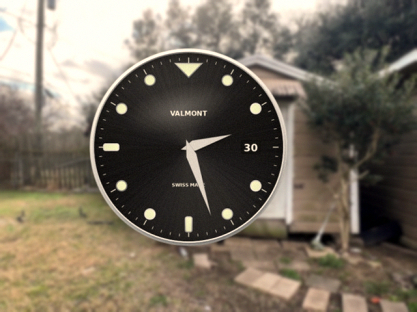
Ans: 2:27
